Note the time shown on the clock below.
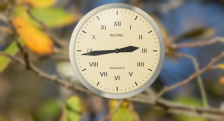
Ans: 2:44
